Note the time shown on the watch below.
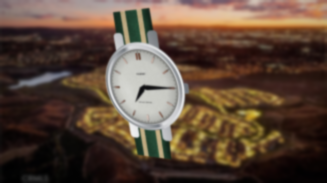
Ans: 7:15
